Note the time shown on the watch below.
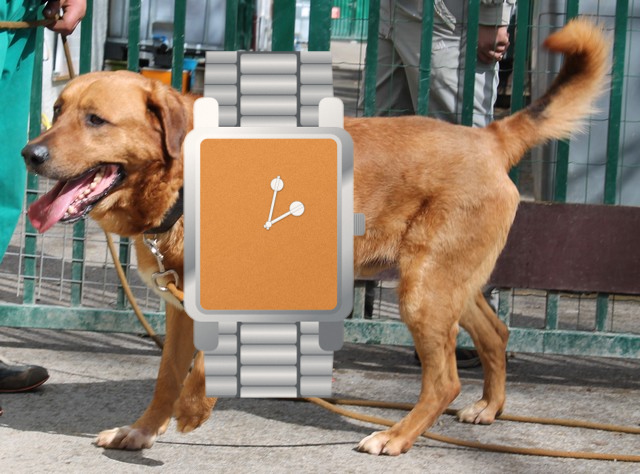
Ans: 2:02
